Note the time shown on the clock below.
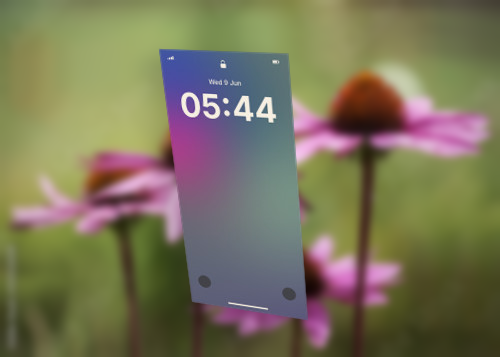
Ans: 5:44
